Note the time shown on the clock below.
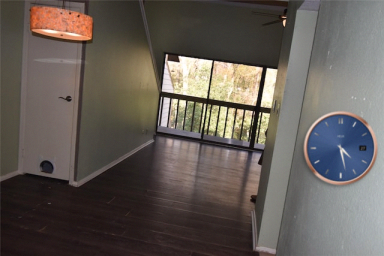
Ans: 4:28
